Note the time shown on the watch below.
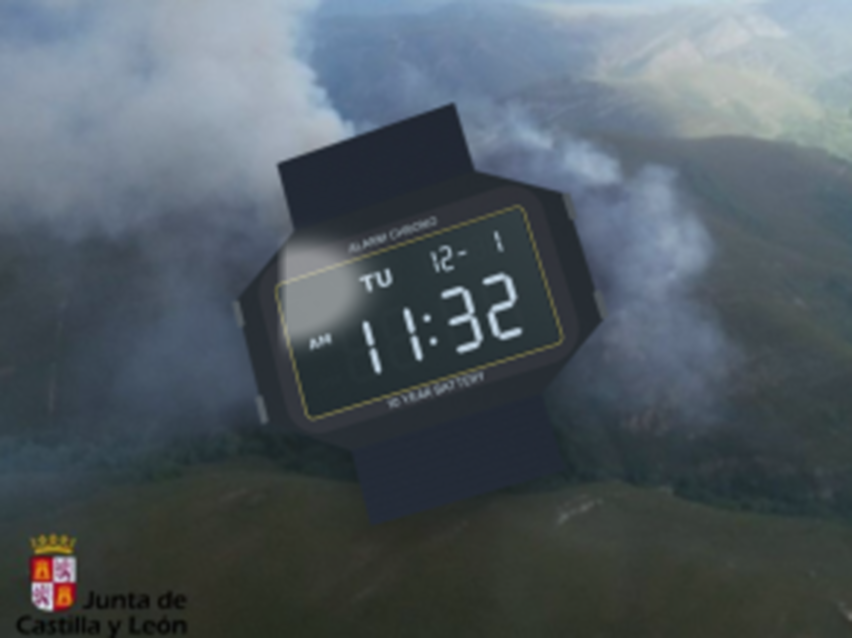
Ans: 11:32
